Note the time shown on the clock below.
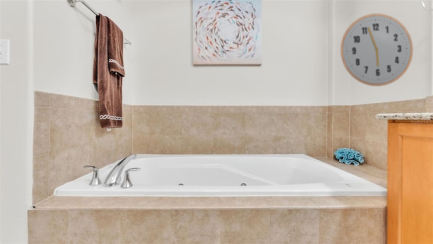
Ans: 5:57
